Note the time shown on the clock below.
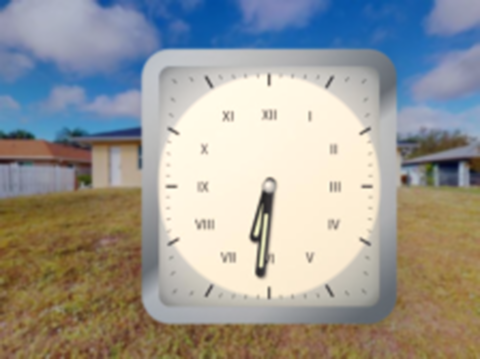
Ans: 6:31
